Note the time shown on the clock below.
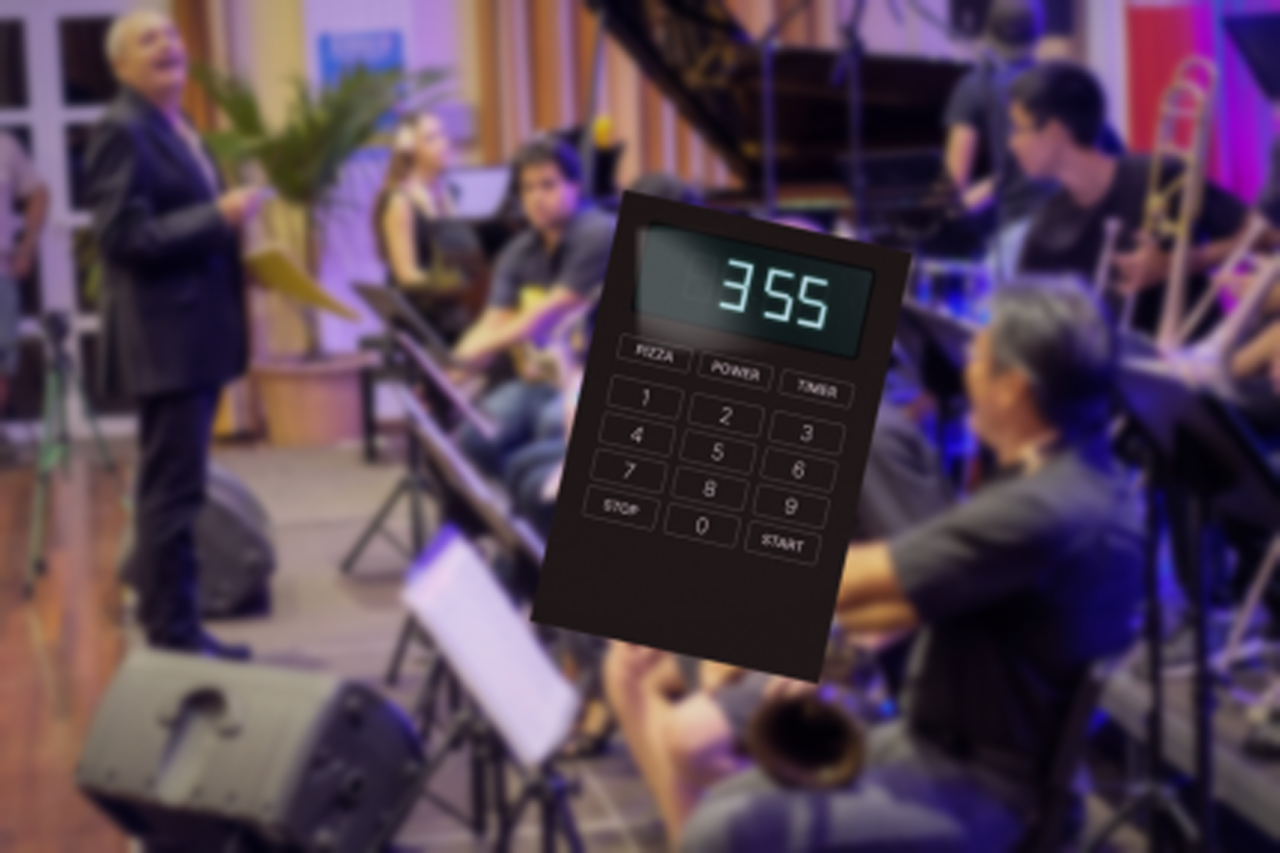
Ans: 3:55
